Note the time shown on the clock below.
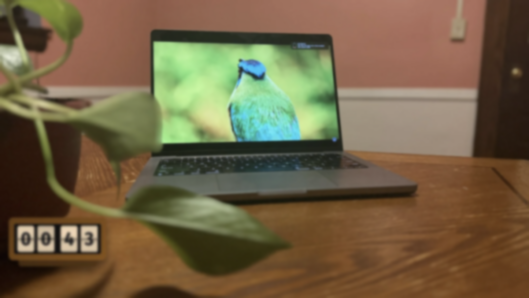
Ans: 0:43
